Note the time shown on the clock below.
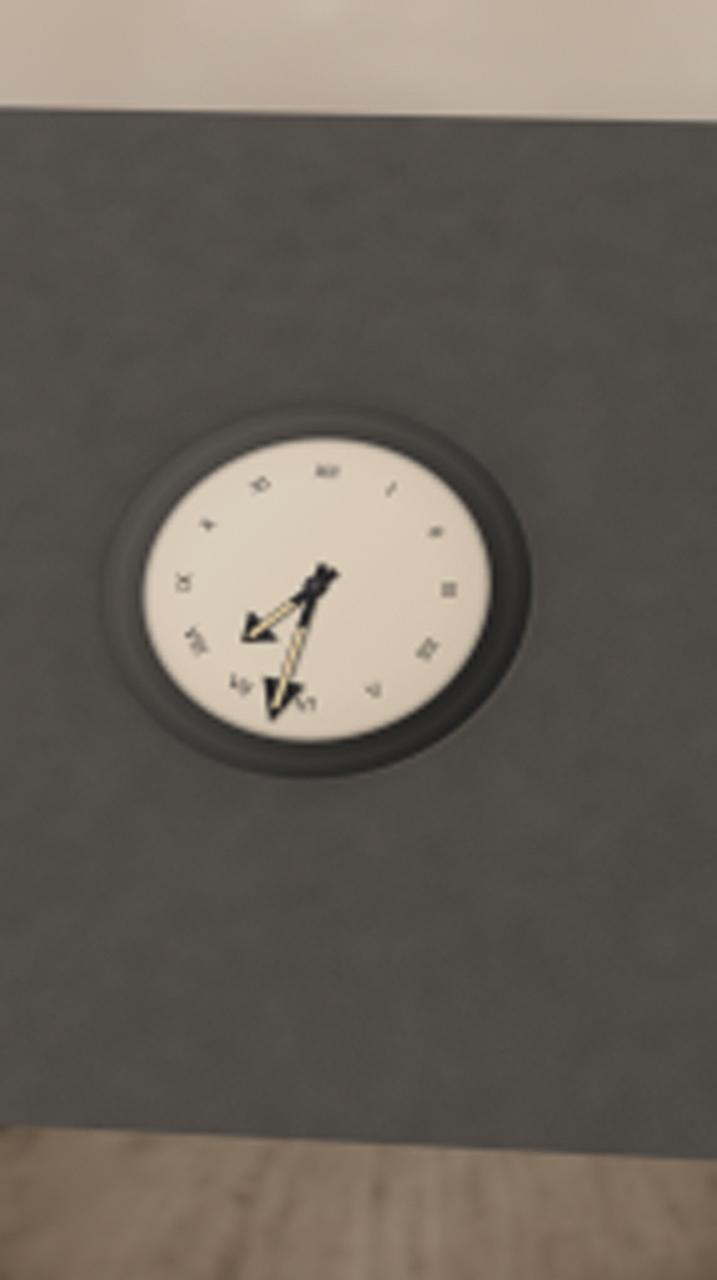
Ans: 7:32
